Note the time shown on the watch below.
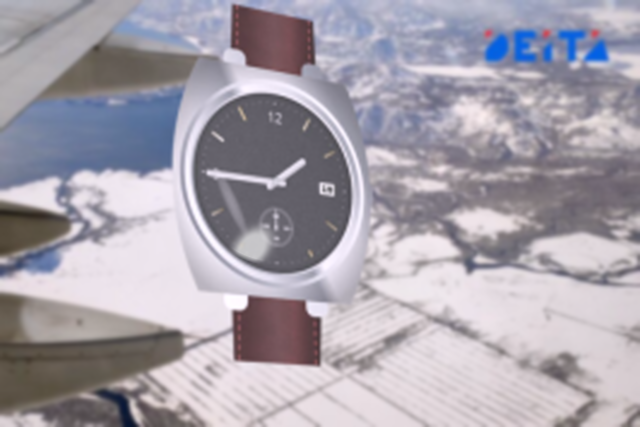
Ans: 1:45
